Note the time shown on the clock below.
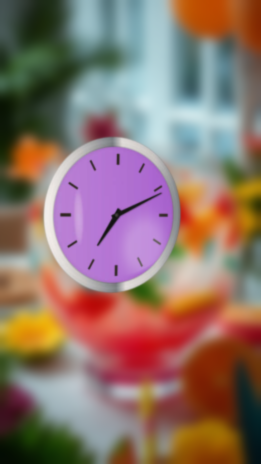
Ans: 7:11
